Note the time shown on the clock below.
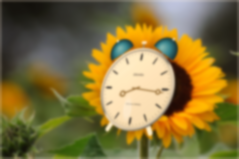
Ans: 8:16
